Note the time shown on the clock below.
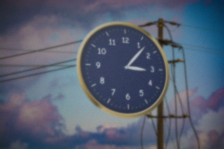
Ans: 3:07
